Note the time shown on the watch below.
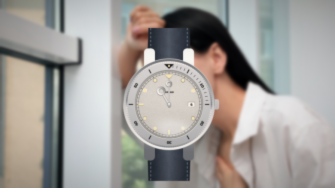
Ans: 11:00
